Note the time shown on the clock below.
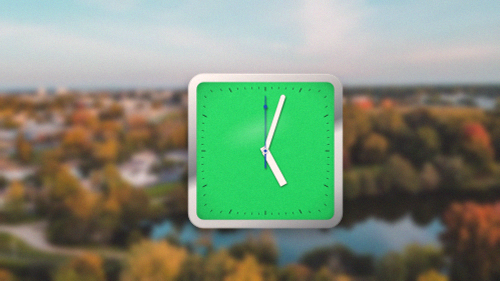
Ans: 5:03:00
